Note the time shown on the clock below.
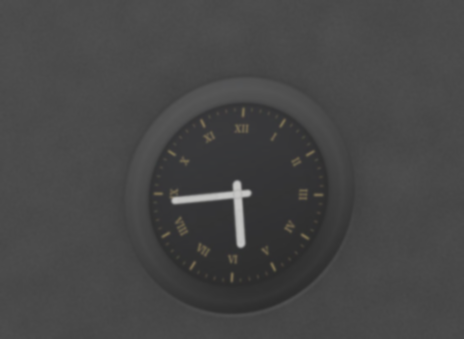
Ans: 5:44
